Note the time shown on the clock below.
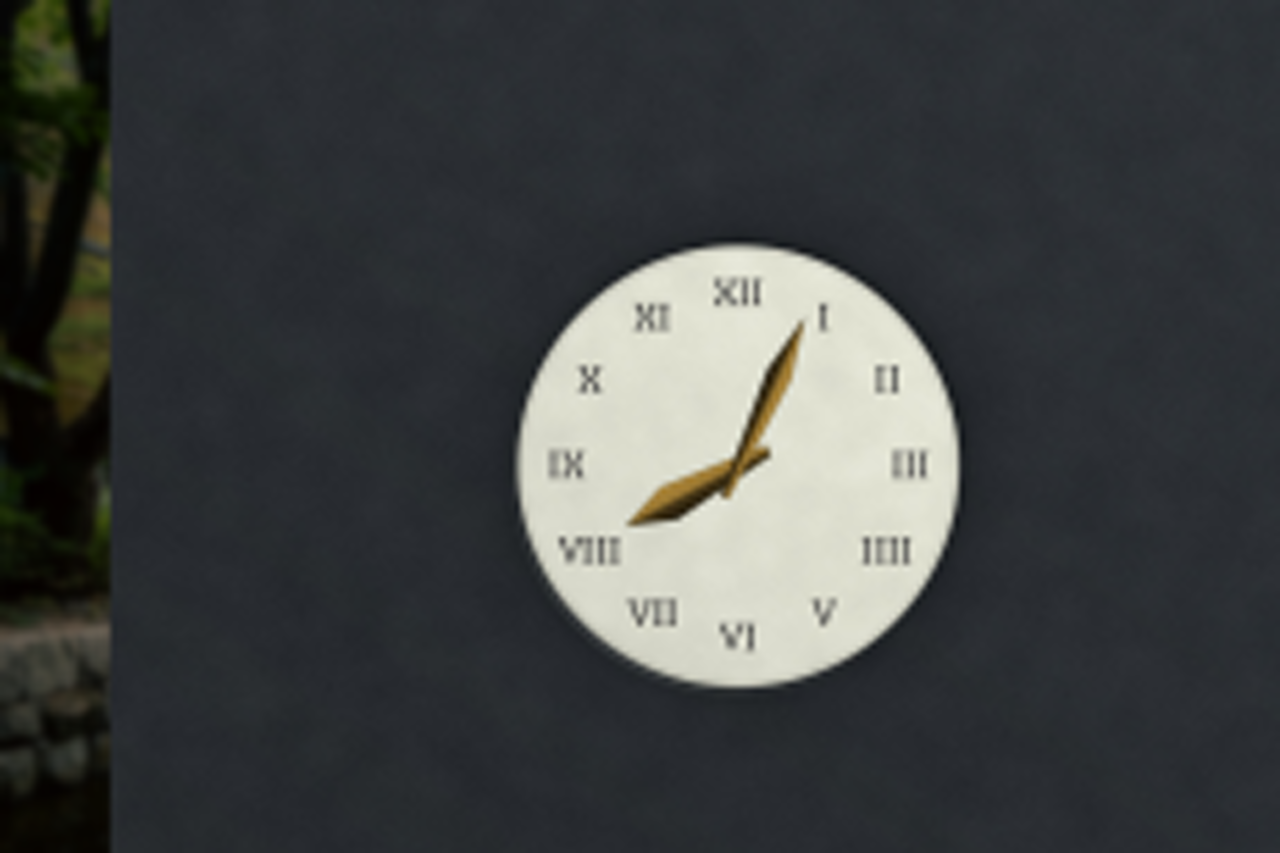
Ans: 8:04
